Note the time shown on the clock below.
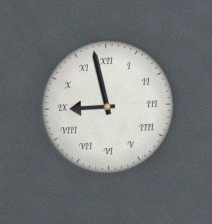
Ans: 8:58
